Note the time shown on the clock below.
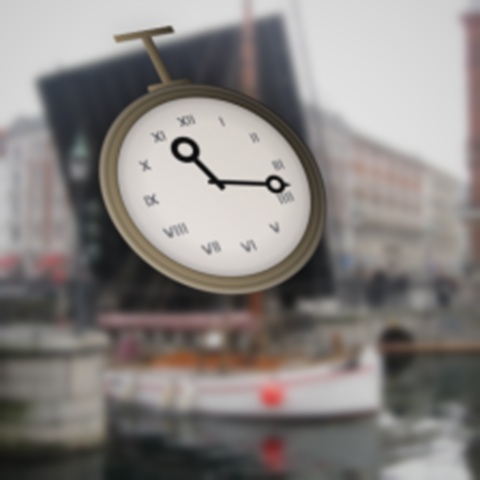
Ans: 11:18
